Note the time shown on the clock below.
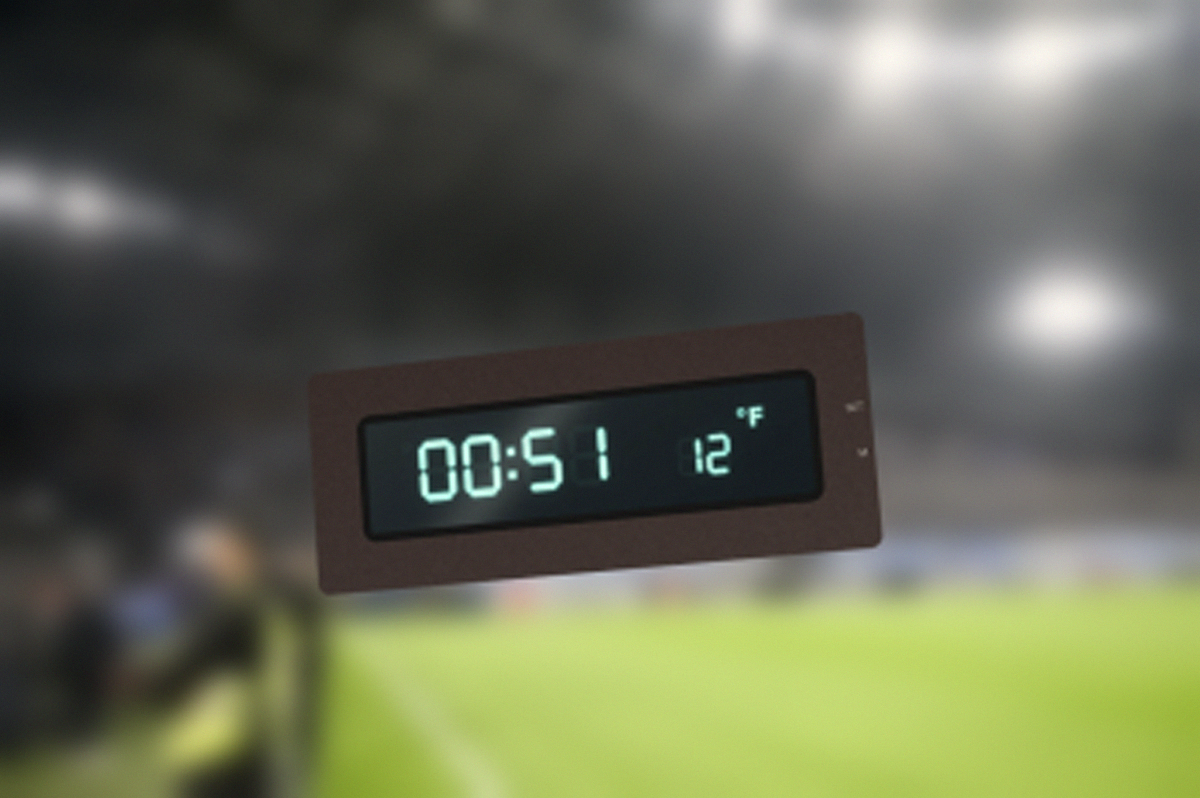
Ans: 0:51
